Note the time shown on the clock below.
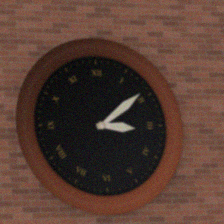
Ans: 3:09
